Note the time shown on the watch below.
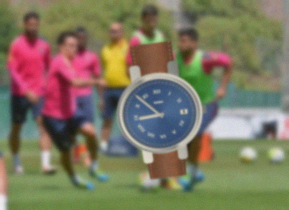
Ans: 8:53
